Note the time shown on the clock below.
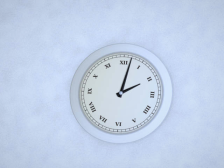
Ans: 2:02
